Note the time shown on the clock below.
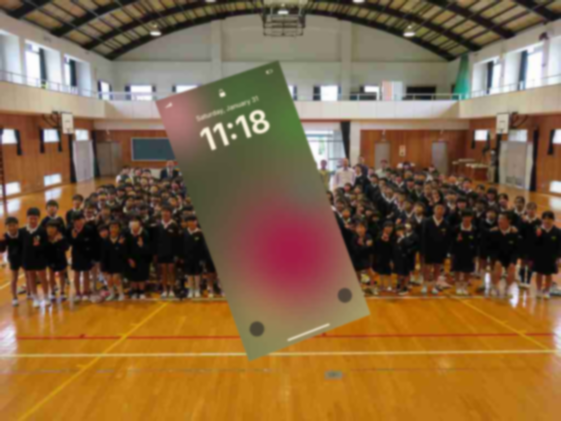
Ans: 11:18
